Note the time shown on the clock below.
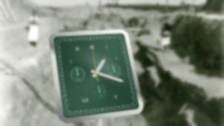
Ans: 1:19
